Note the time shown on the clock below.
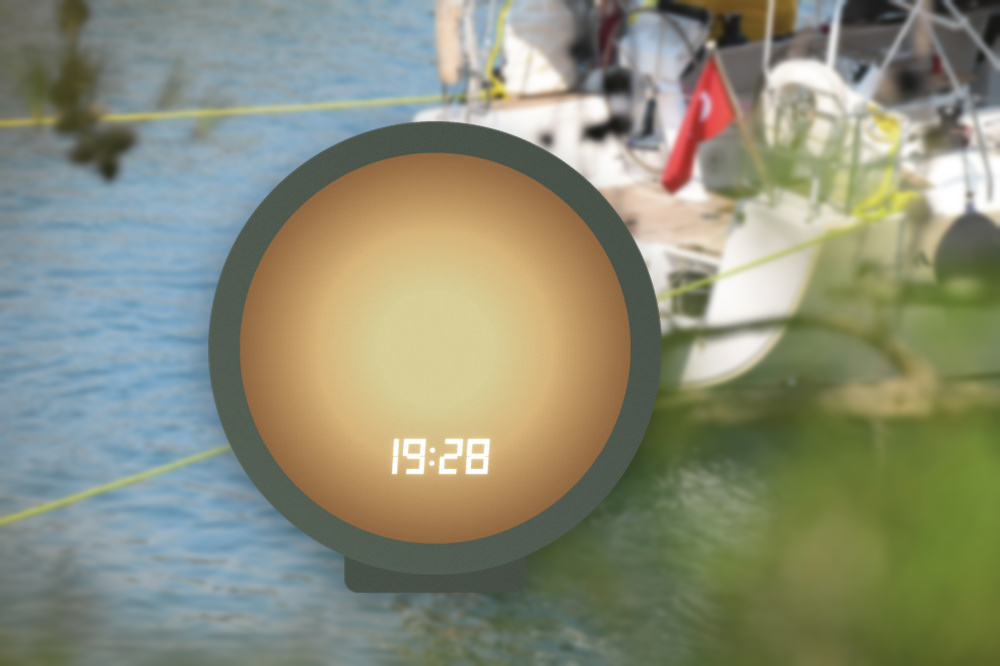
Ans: 19:28
